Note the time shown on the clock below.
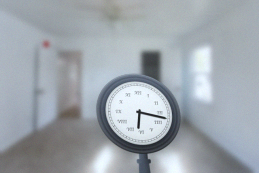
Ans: 6:17
